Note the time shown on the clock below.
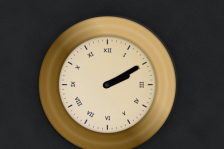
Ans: 2:10
